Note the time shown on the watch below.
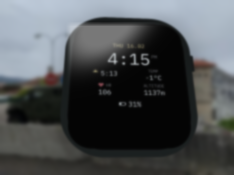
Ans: 4:15
